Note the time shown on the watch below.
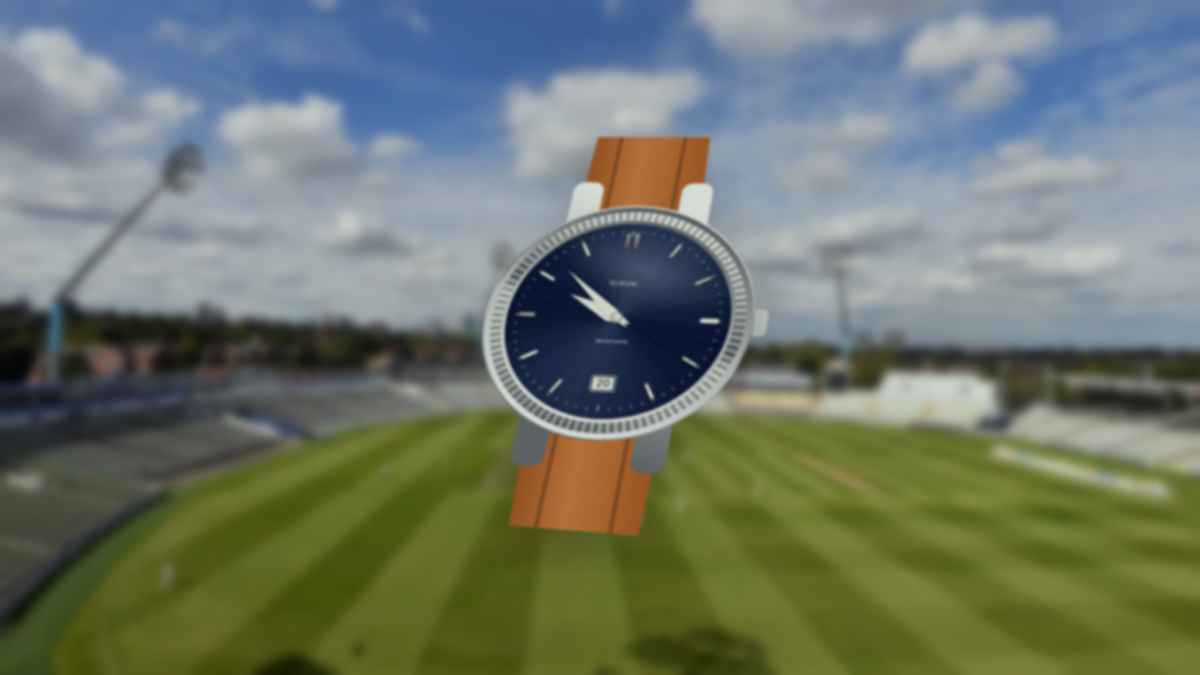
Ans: 9:52
